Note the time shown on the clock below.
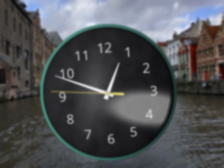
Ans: 12:48:46
